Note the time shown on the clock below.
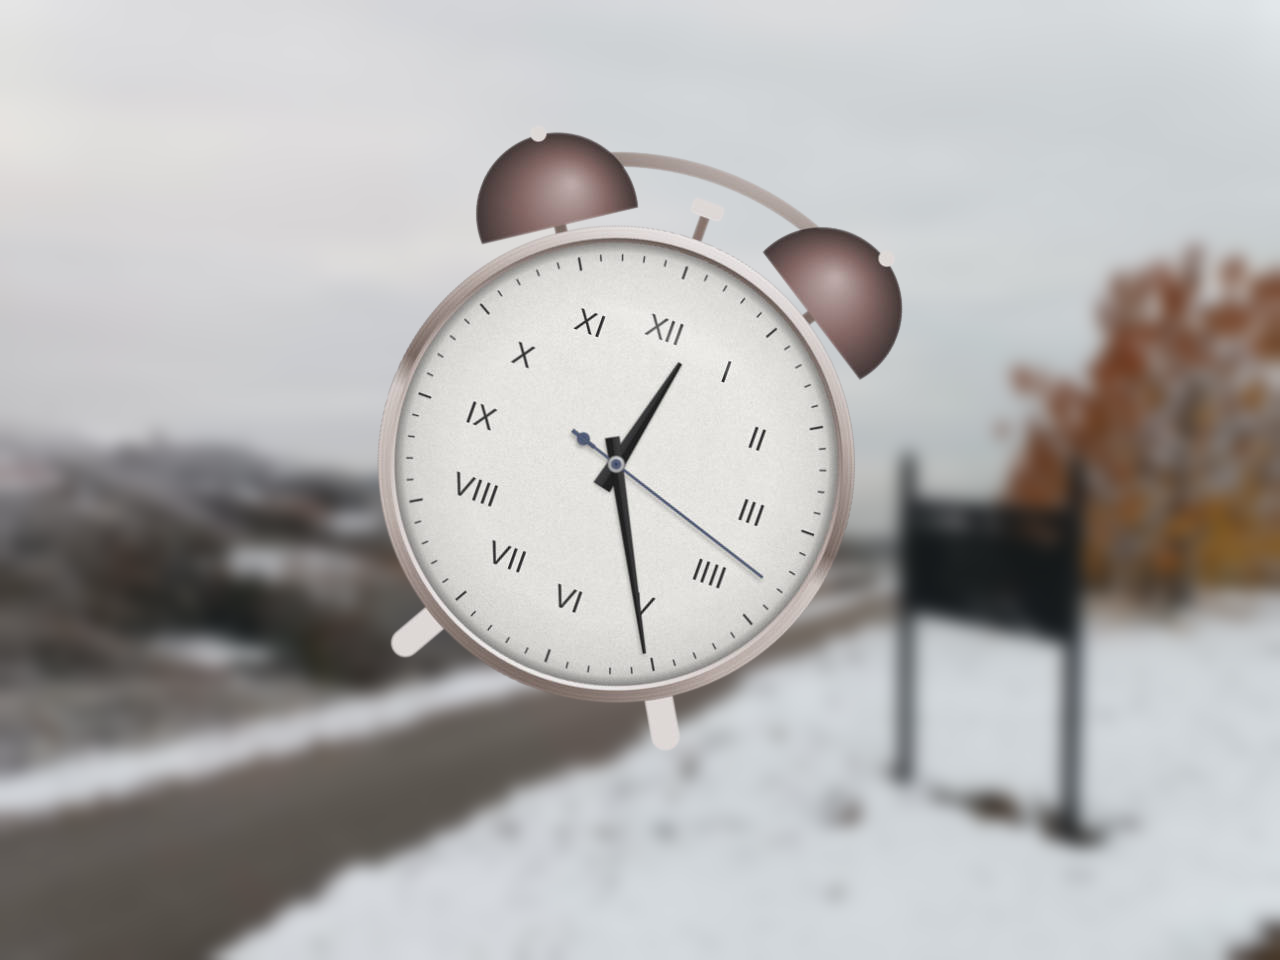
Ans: 12:25:18
